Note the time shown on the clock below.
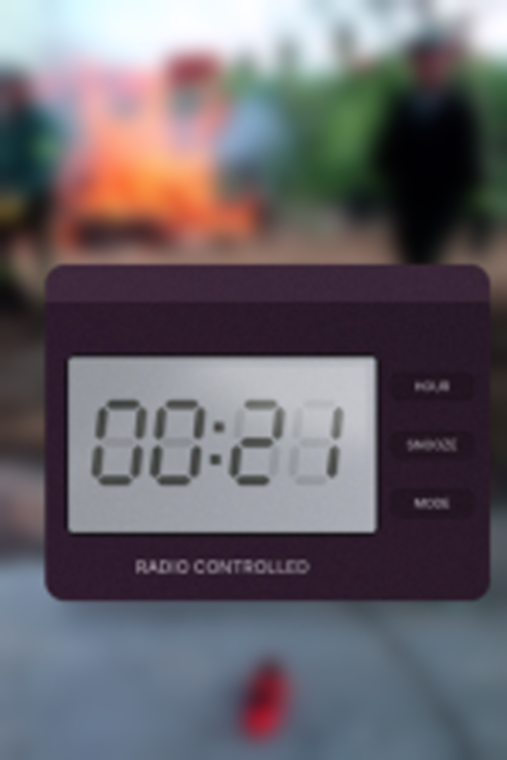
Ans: 0:21
